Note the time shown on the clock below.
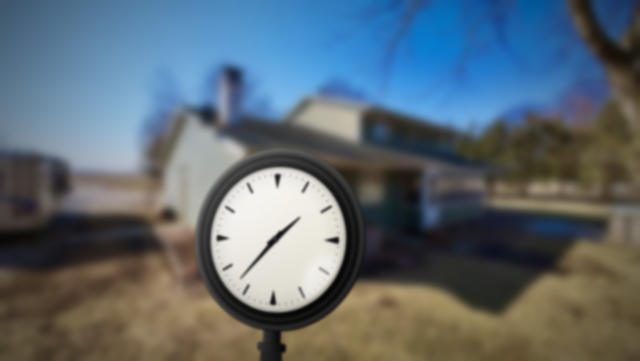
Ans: 1:37
